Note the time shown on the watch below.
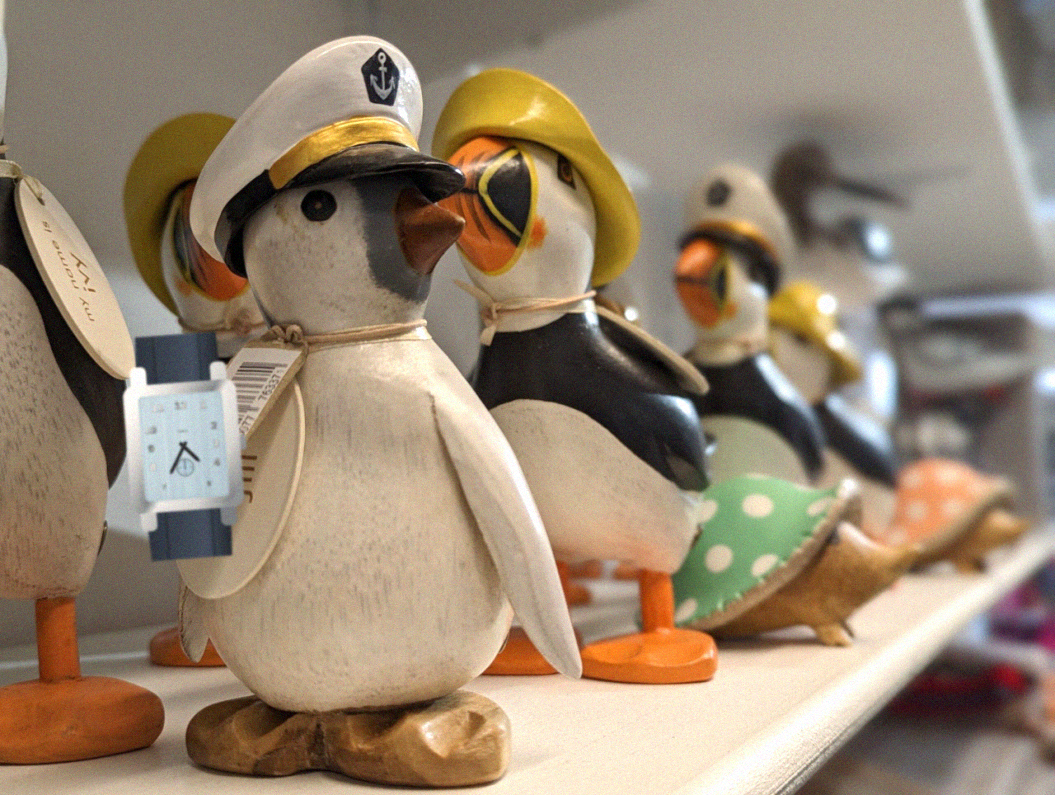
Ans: 4:35
